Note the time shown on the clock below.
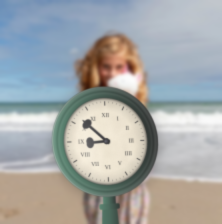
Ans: 8:52
